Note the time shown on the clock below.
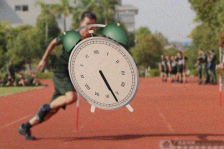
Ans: 5:27
